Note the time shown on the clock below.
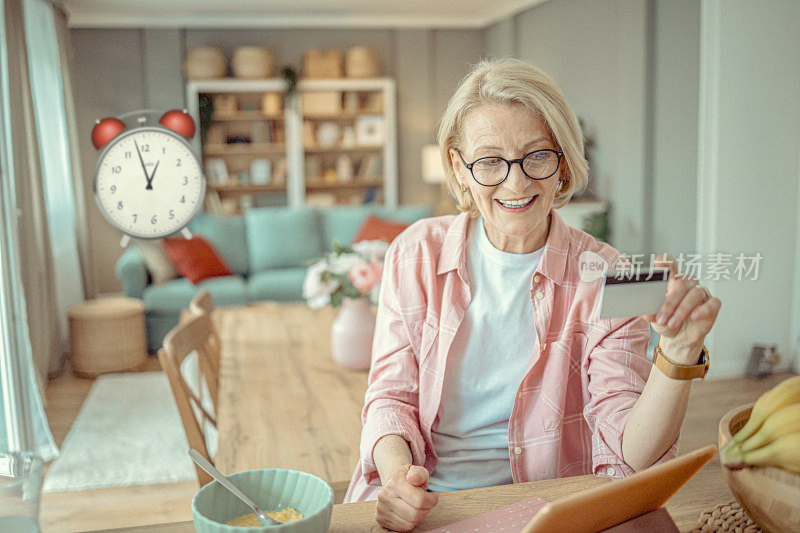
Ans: 12:58
